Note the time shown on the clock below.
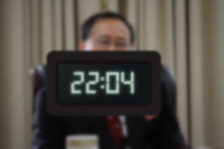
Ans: 22:04
